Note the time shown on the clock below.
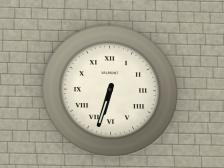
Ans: 6:33
